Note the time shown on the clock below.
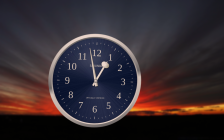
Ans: 12:58
